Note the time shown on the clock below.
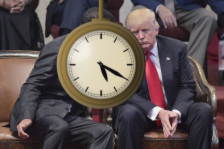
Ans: 5:20
